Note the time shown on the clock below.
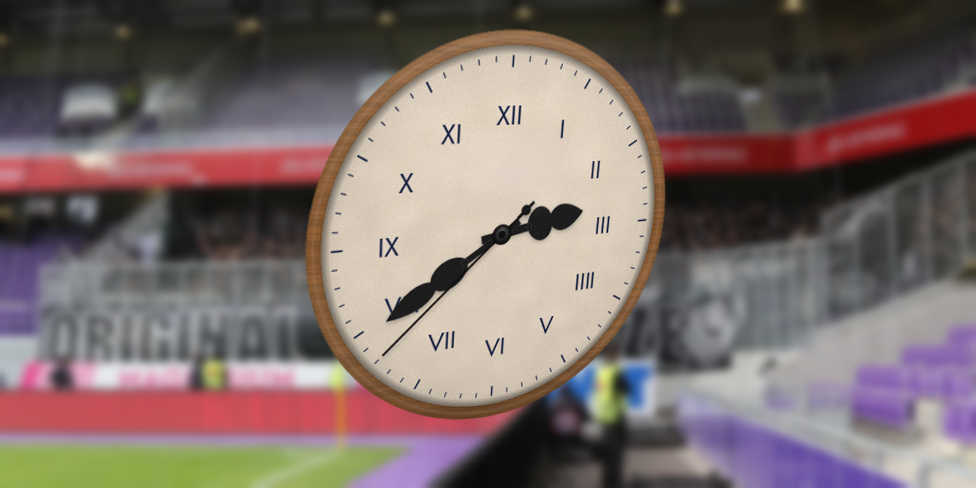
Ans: 2:39:38
